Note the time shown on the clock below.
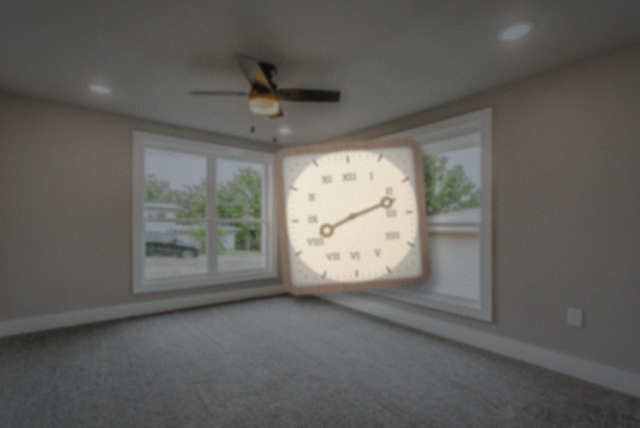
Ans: 8:12
